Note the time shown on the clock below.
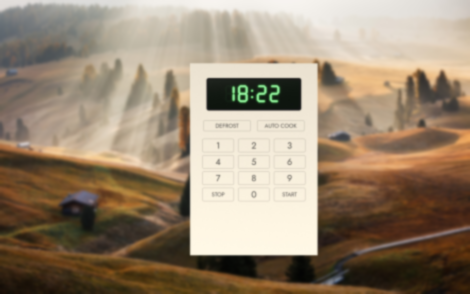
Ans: 18:22
